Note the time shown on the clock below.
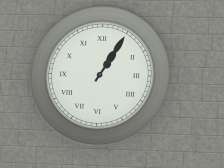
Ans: 1:05
